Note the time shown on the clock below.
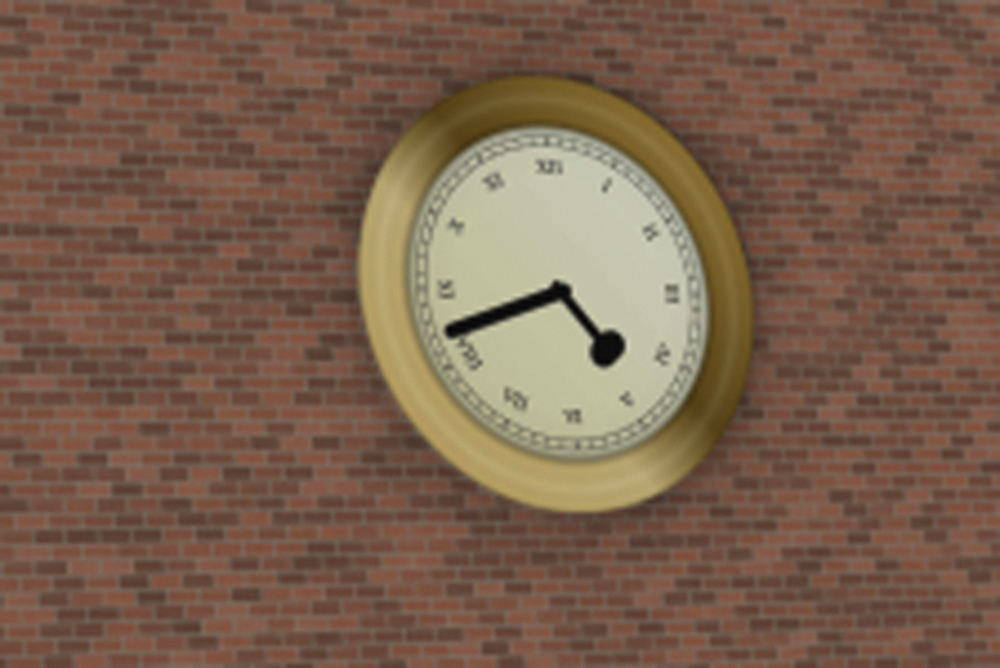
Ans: 4:42
